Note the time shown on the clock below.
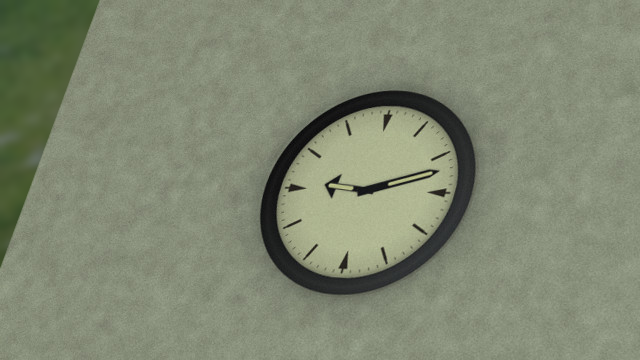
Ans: 9:12
